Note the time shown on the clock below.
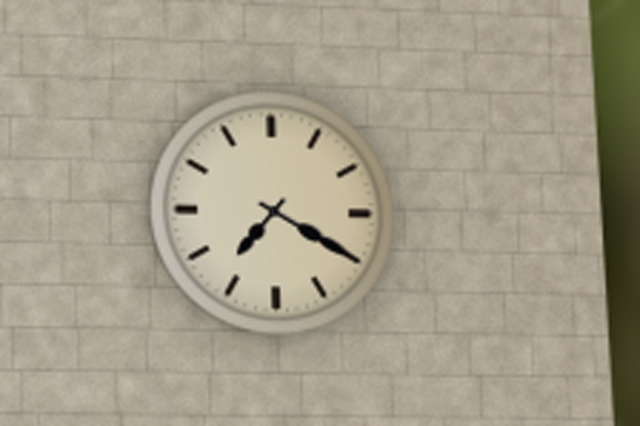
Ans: 7:20
